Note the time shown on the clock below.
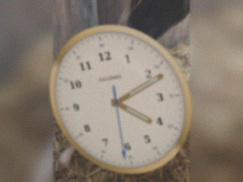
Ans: 4:11:31
